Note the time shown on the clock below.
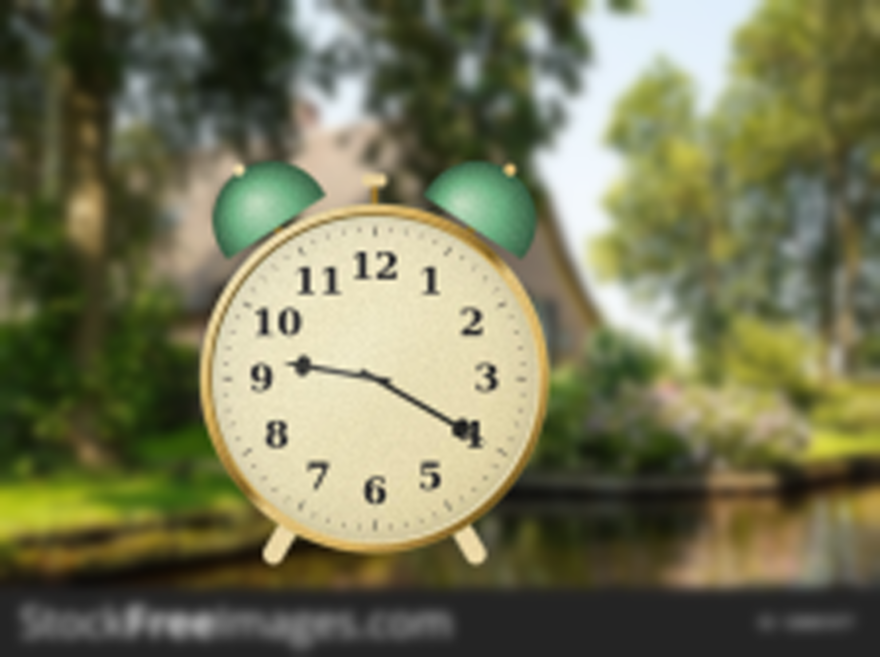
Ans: 9:20
